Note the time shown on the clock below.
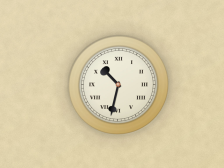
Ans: 10:32
